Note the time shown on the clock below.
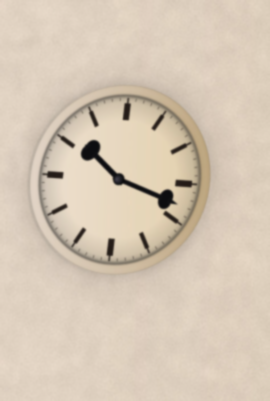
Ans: 10:18
